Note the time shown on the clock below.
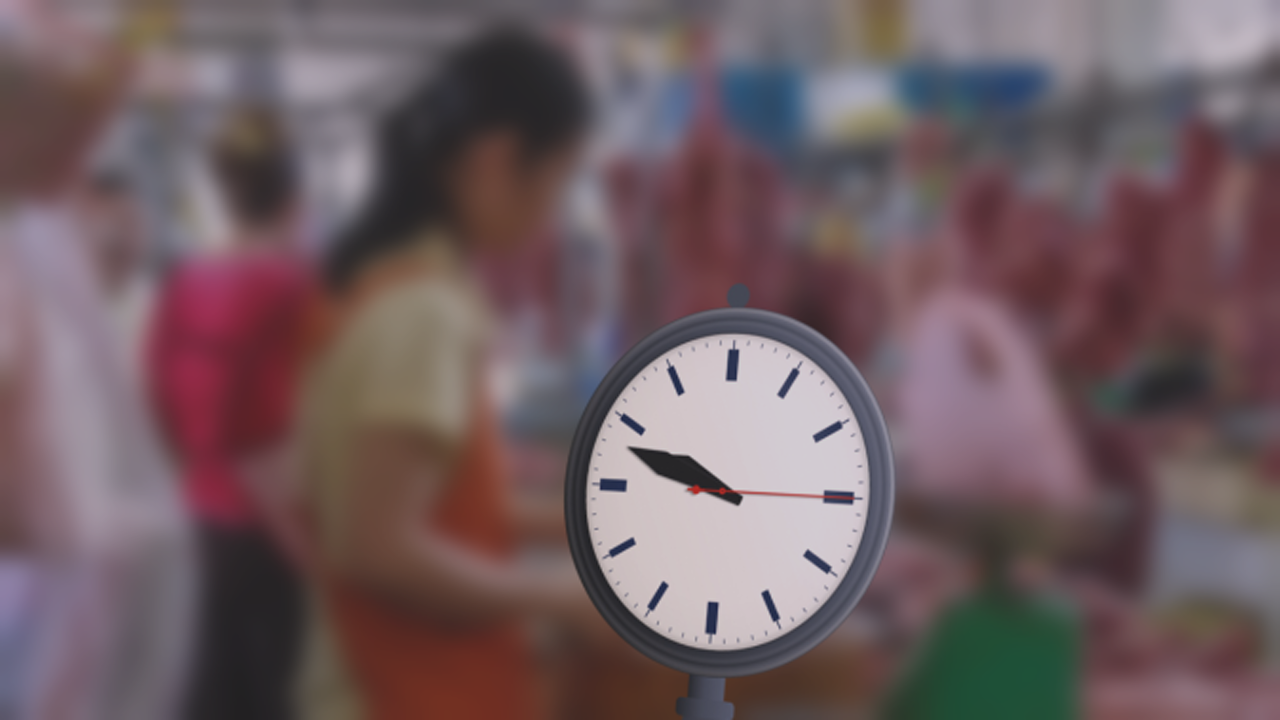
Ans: 9:48:15
